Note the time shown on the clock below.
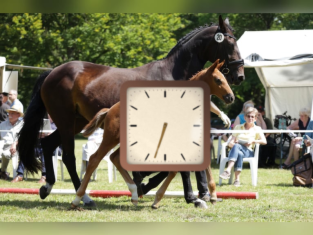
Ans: 6:33
